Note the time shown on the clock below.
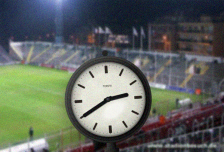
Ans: 2:40
